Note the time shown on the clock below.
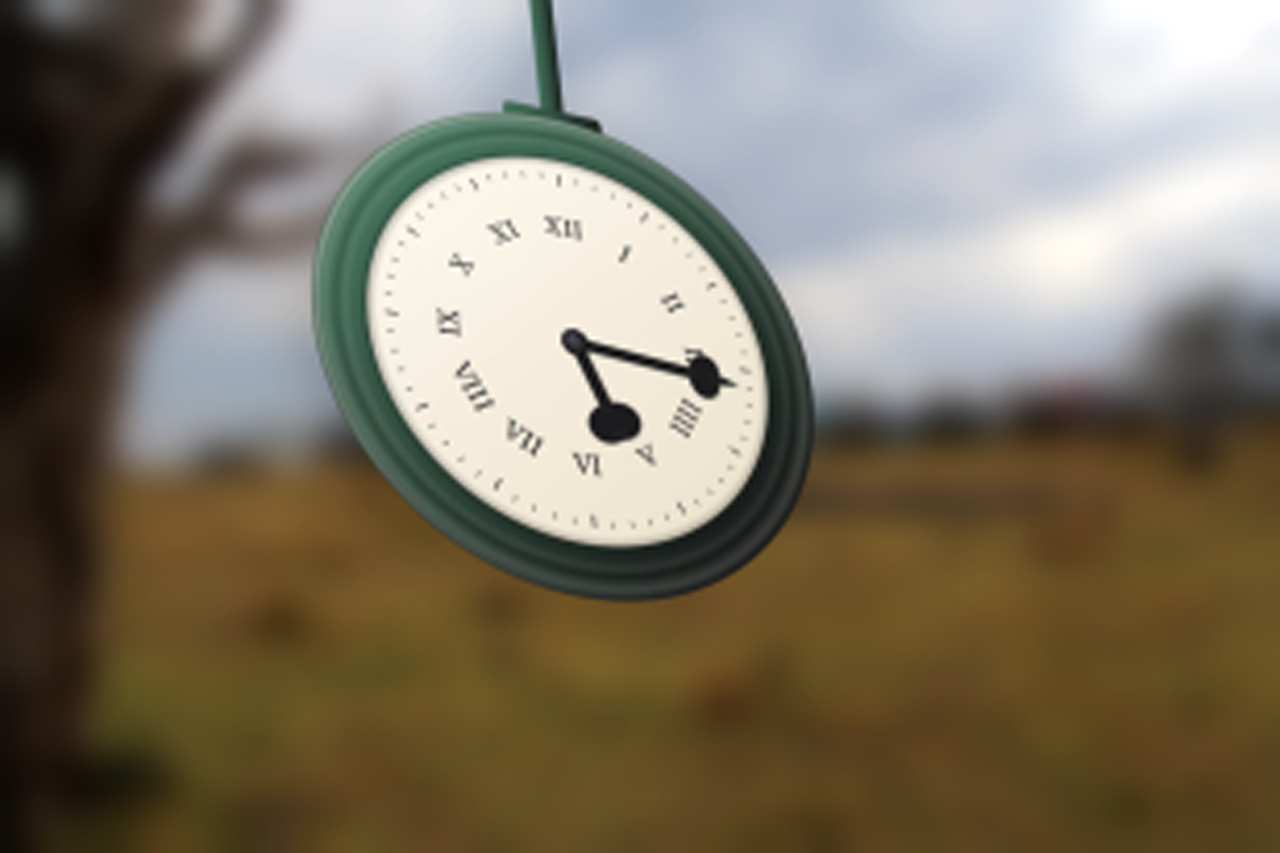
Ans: 5:16
